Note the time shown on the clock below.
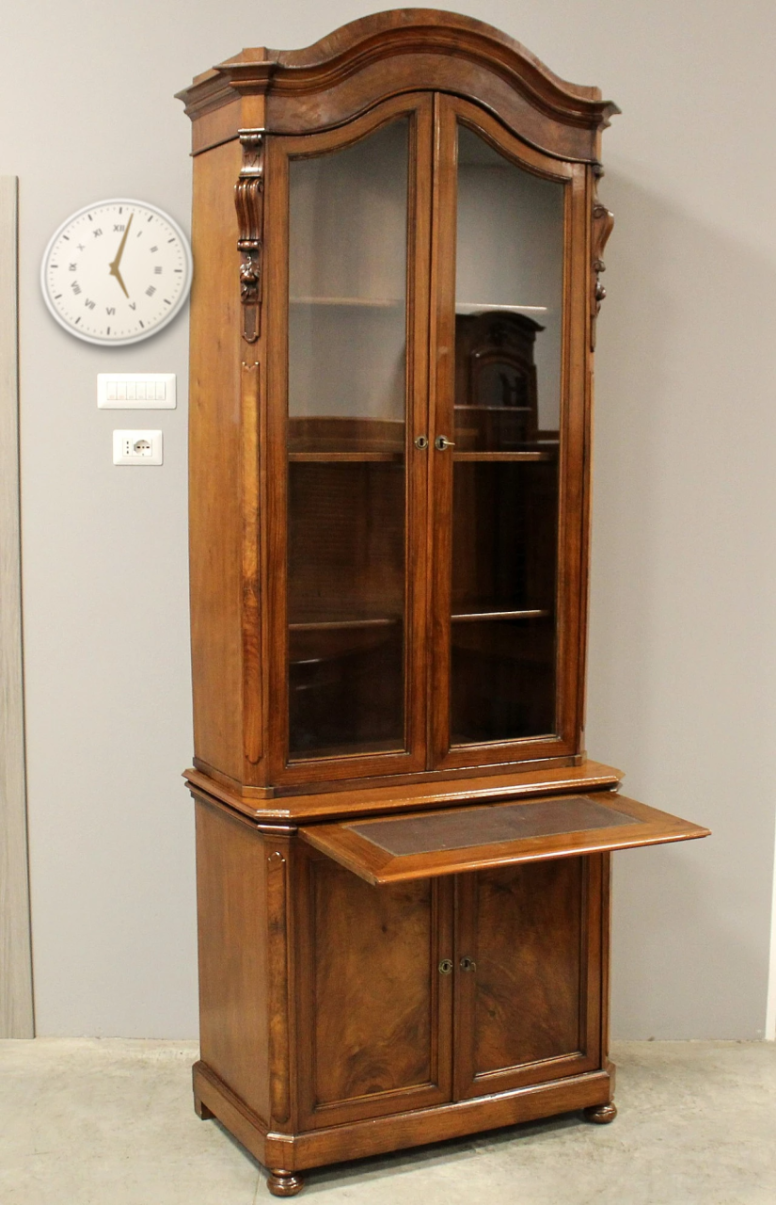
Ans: 5:02
